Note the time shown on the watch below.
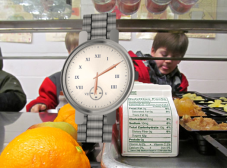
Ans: 6:10
